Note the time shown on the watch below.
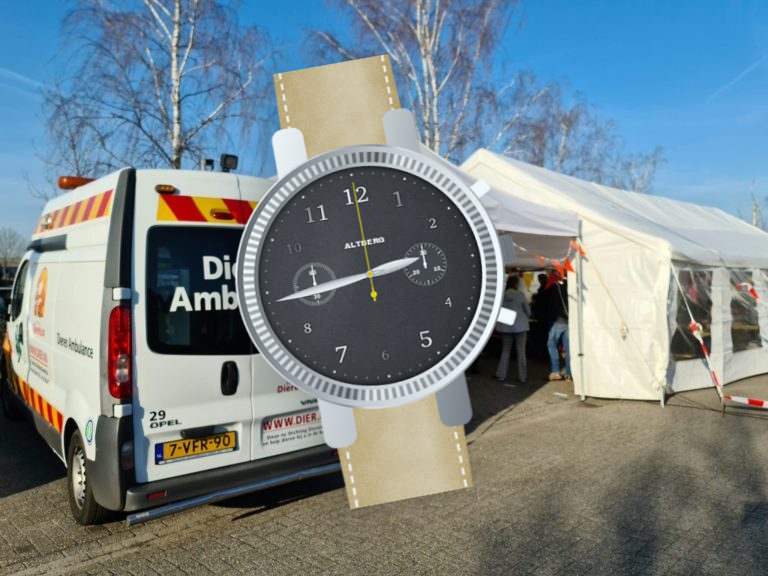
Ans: 2:44
